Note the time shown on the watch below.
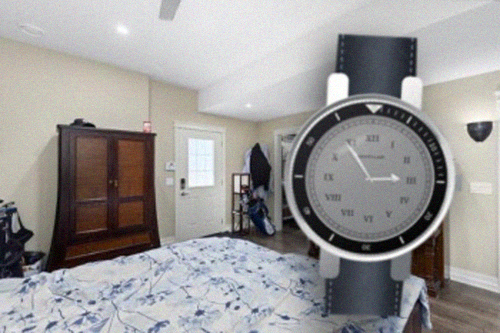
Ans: 2:54
